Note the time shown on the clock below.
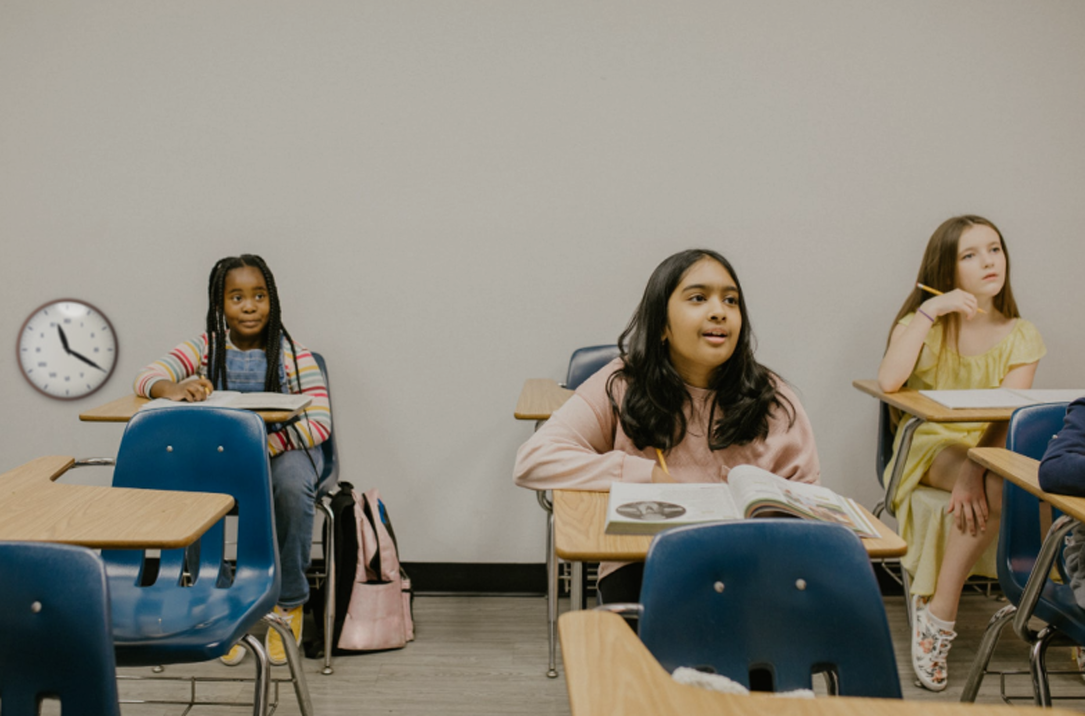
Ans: 11:20
